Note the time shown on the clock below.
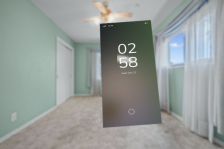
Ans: 2:58
